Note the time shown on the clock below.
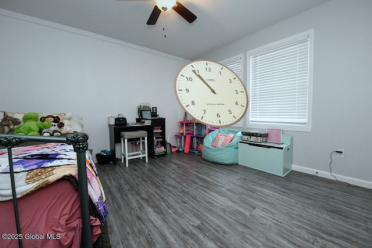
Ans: 10:54
